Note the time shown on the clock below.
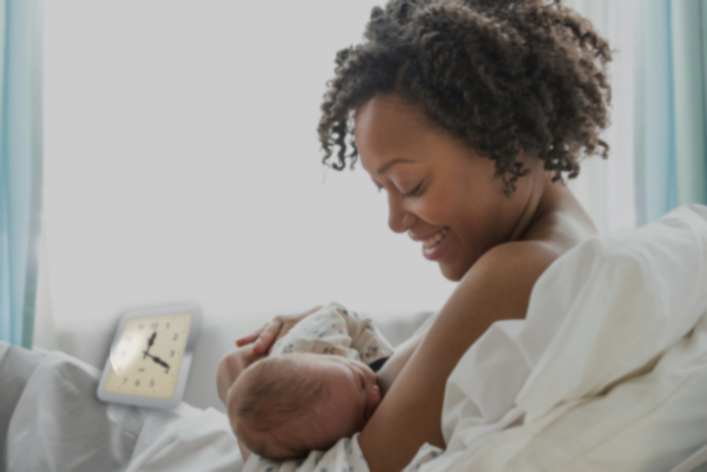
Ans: 12:19
